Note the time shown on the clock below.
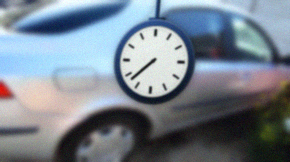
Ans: 7:38
